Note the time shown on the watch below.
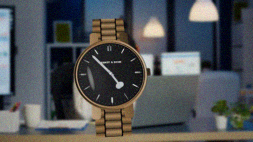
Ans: 4:53
